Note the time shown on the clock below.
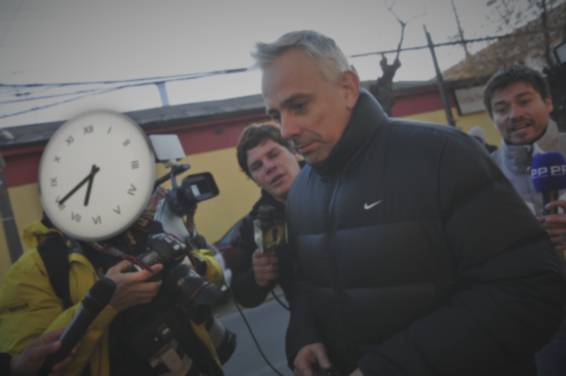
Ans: 6:40
